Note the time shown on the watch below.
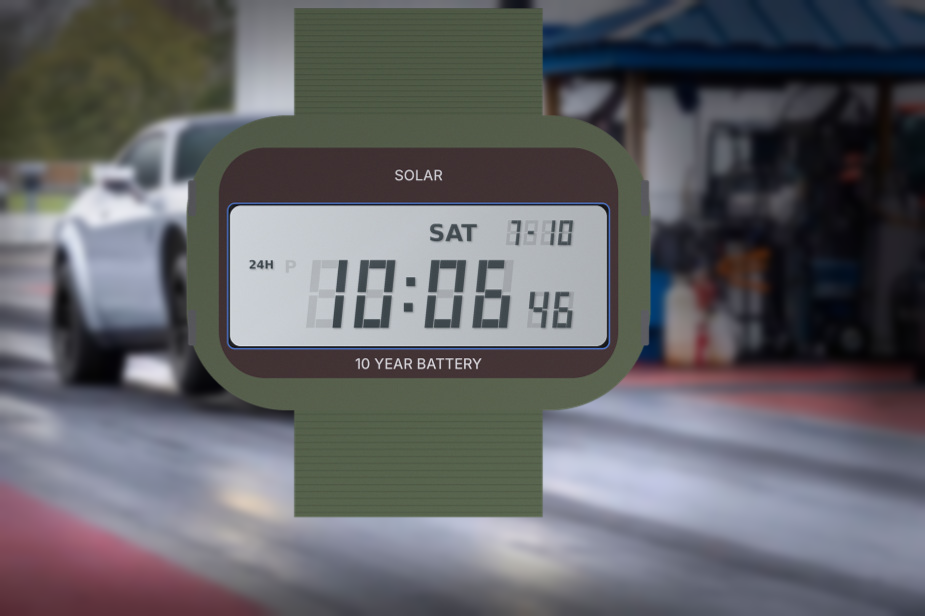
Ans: 10:06:46
